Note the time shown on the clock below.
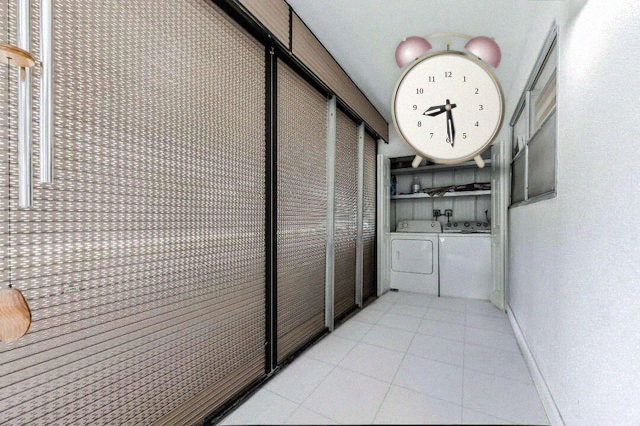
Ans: 8:29
